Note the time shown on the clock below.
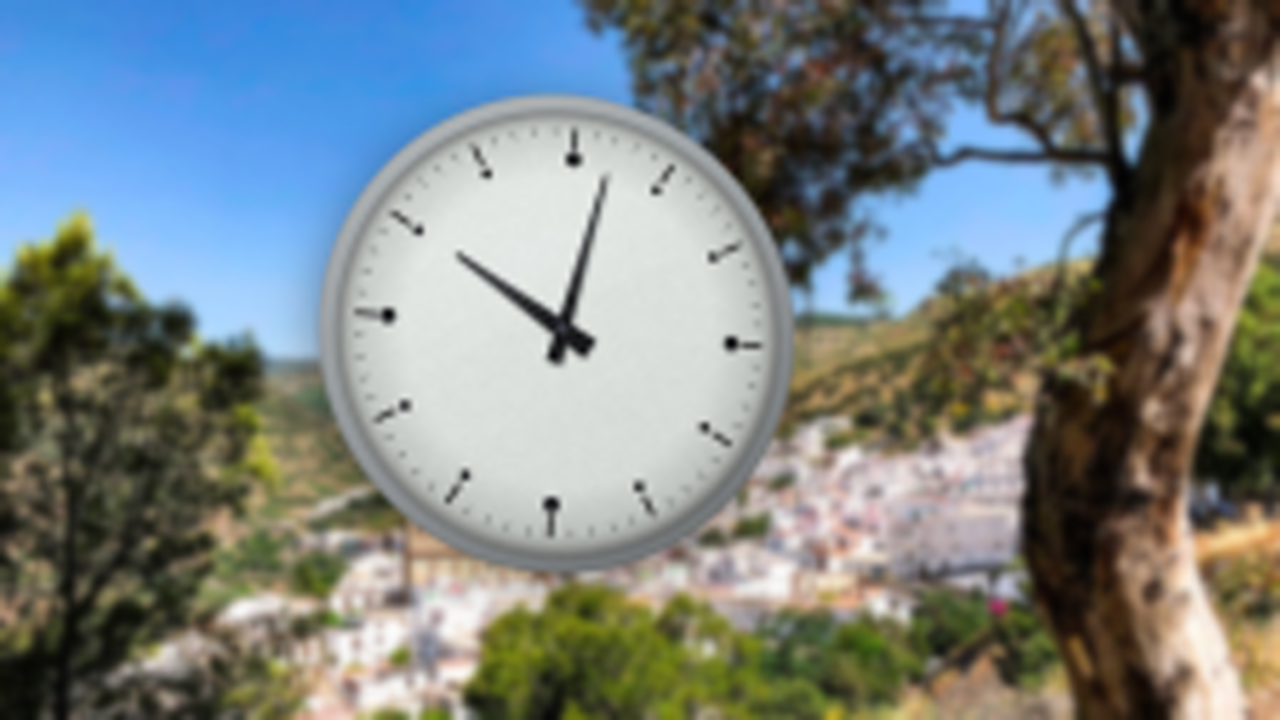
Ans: 10:02
